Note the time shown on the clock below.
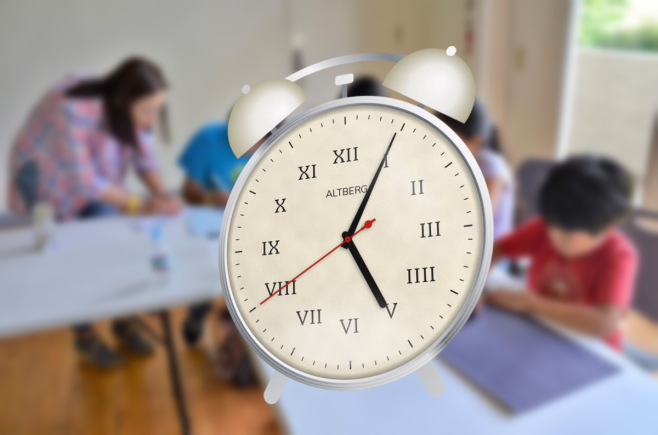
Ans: 5:04:40
